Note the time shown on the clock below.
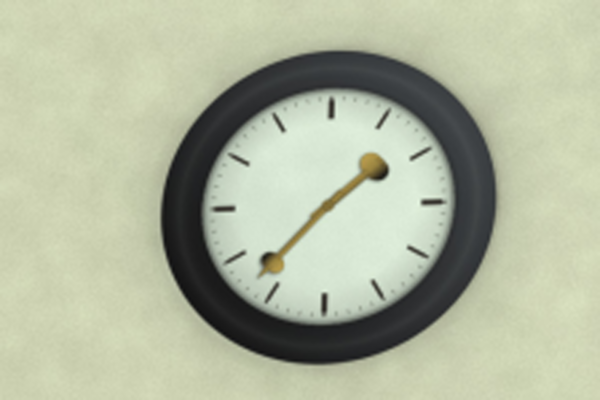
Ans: 1:37
